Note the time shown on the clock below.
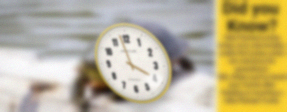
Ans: 3:58
